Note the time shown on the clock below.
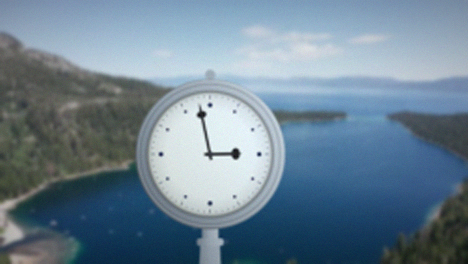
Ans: 2:58
